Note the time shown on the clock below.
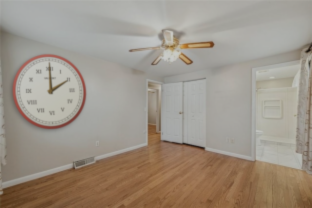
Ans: 2:00
